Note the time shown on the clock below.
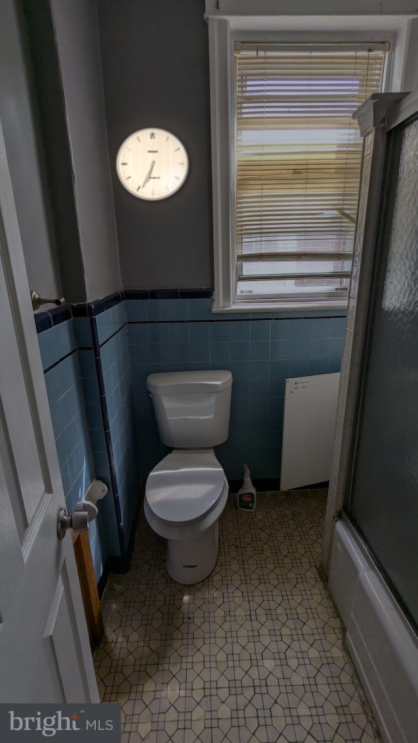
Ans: 6:34
